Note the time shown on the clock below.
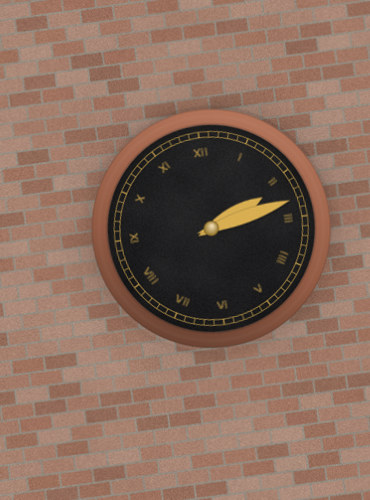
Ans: 2:13
